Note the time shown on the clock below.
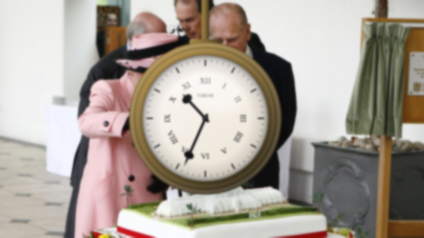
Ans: 10:34
